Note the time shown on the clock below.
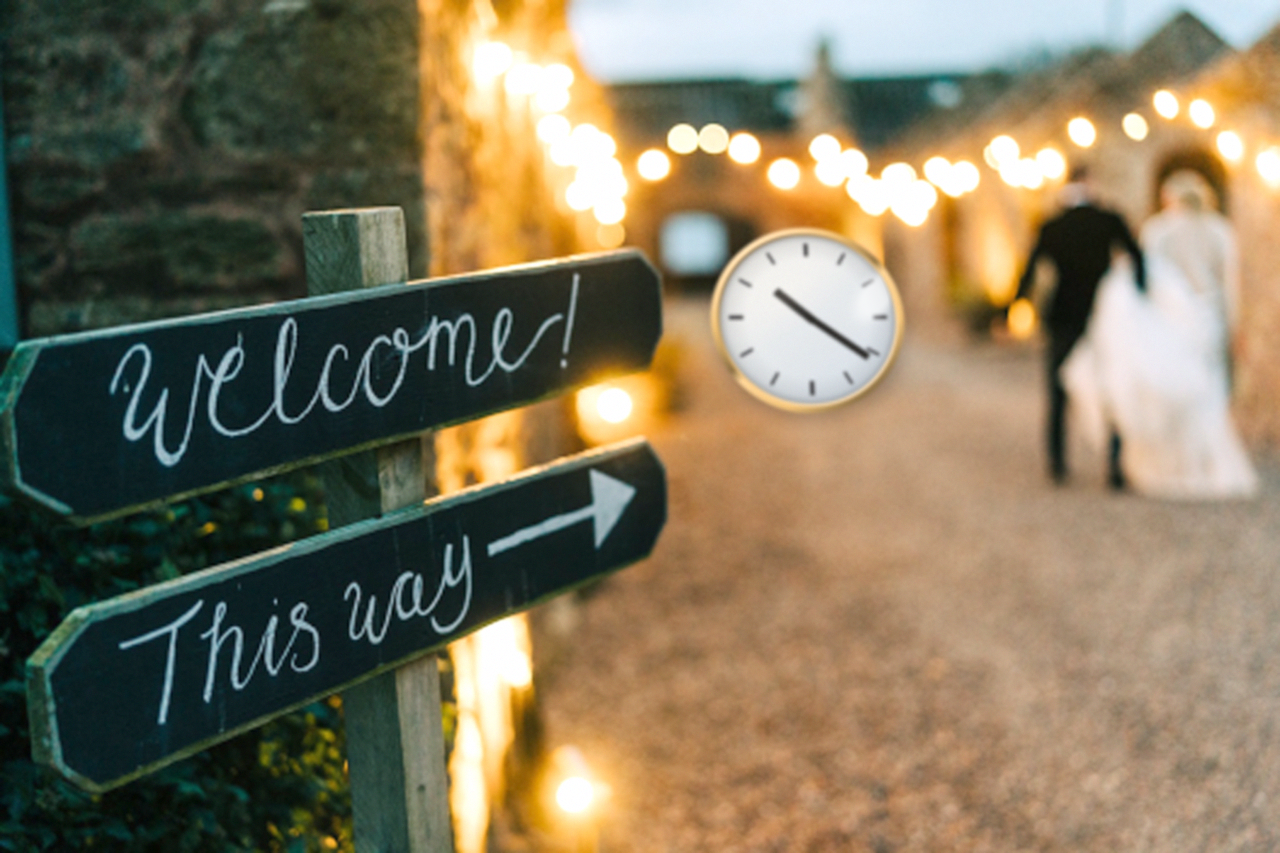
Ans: 10:21
